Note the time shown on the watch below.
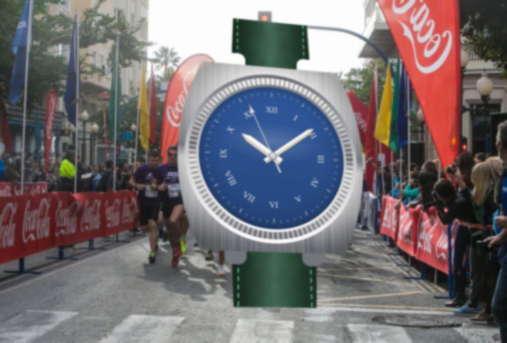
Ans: 10:08:56
